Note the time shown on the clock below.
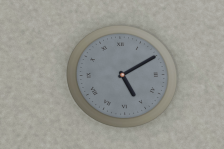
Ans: 5:10
